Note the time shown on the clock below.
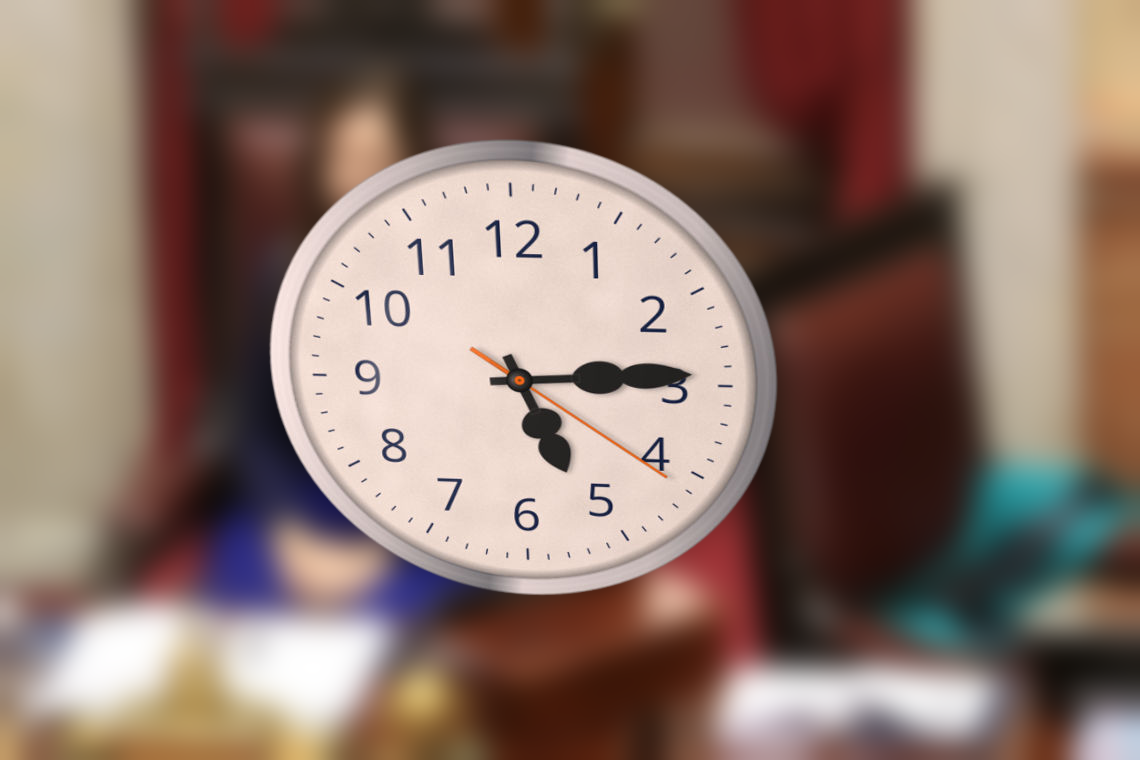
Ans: 5:14:21
